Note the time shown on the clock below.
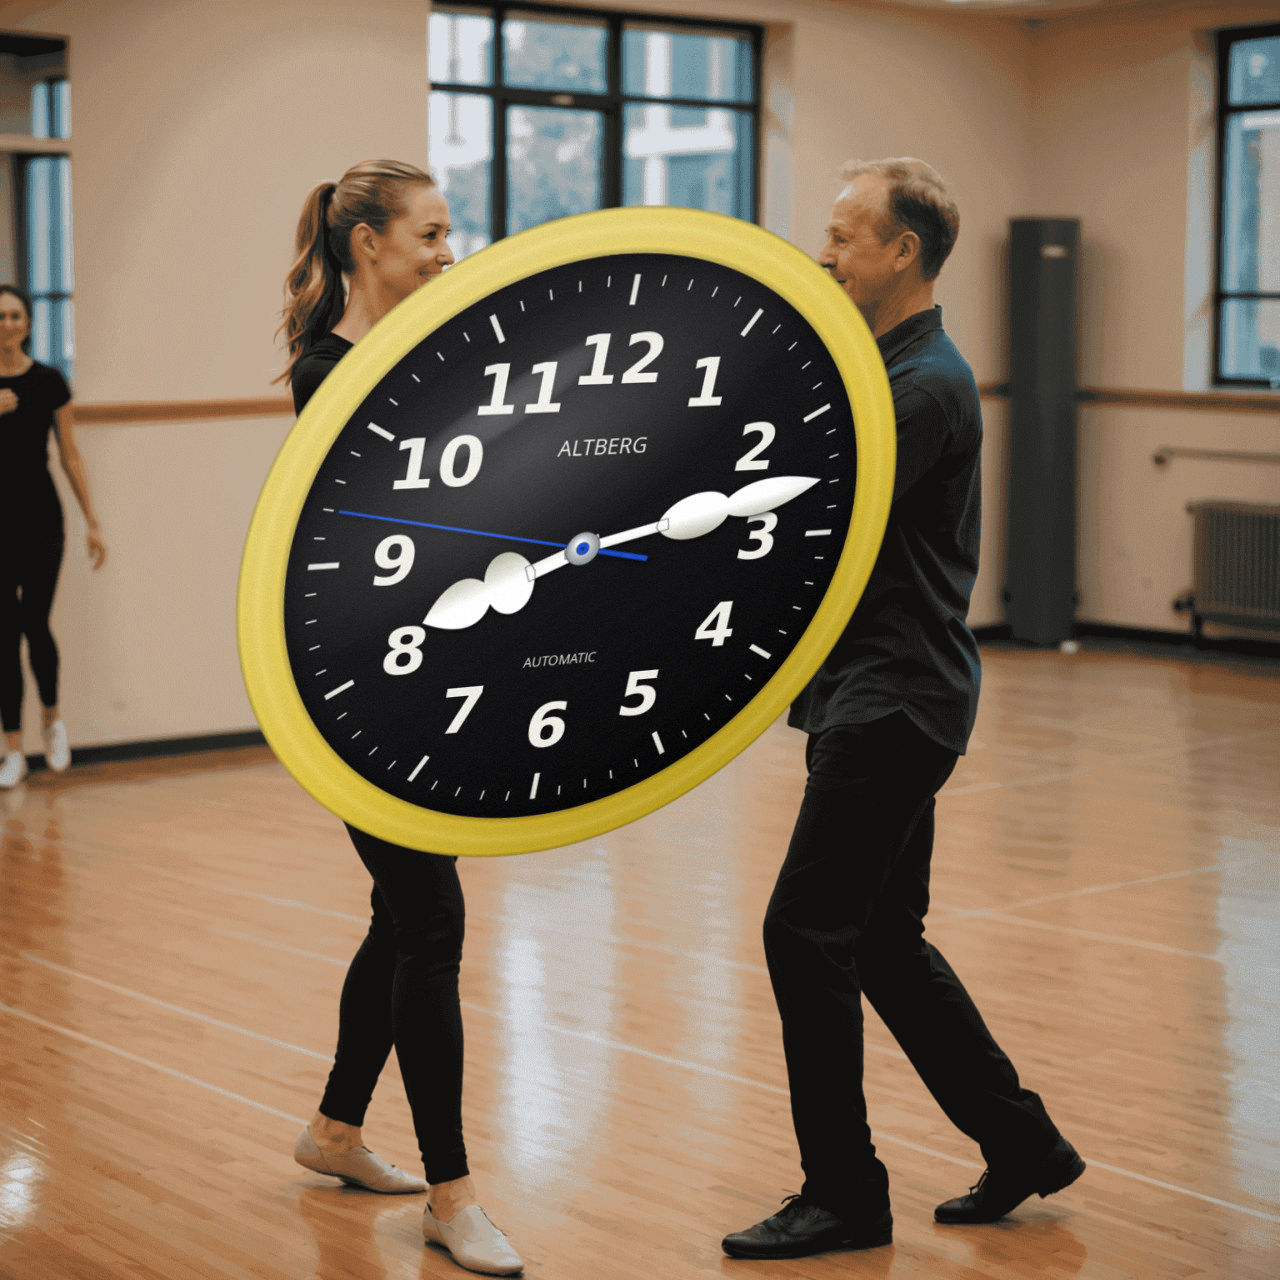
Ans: 8:12:47
